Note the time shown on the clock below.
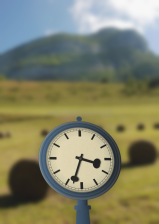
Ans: 3:33
